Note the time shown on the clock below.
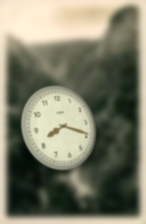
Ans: 8:19
